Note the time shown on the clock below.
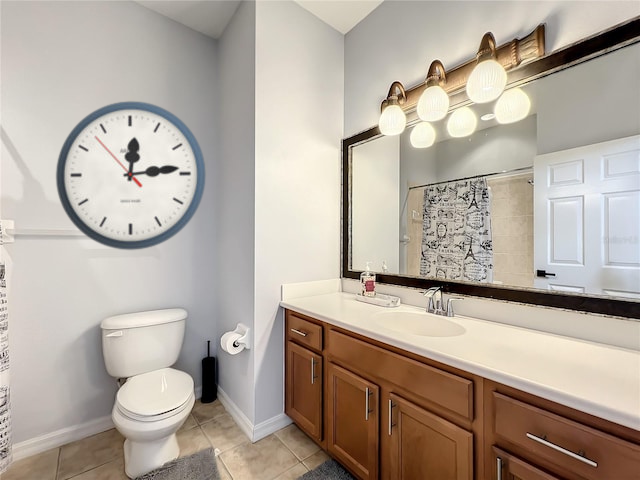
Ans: 12:13:53
